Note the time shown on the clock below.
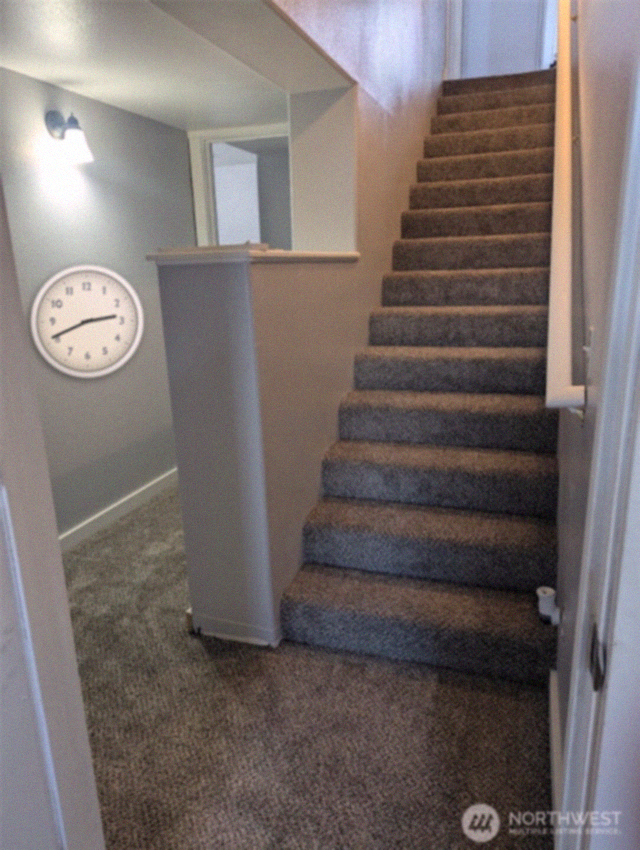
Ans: 2:41
